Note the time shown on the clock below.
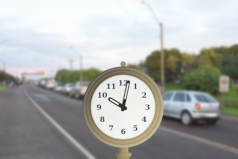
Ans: 10:02
